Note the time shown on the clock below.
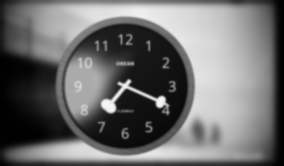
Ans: 7:19
